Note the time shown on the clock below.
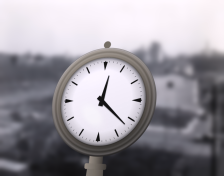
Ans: 12:22
